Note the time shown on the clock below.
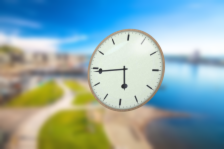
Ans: 5:44
